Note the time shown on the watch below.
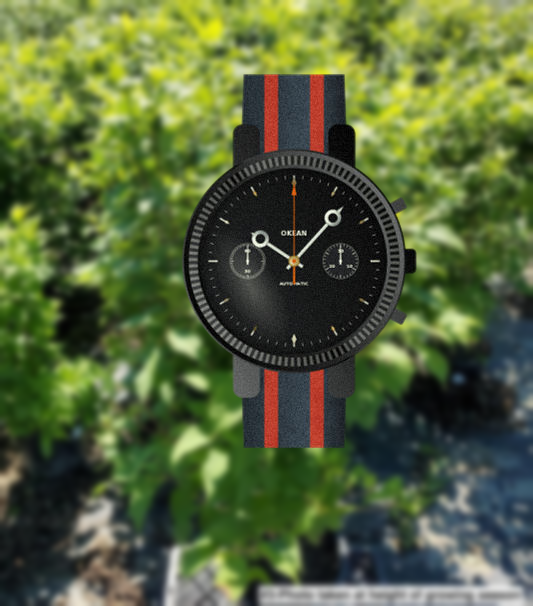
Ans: 10:07
